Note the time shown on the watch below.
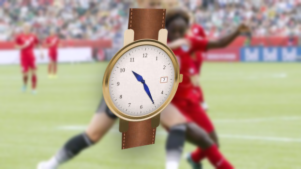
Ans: 10:25
